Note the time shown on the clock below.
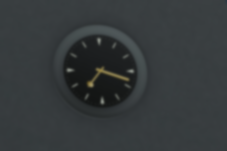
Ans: 7:18
